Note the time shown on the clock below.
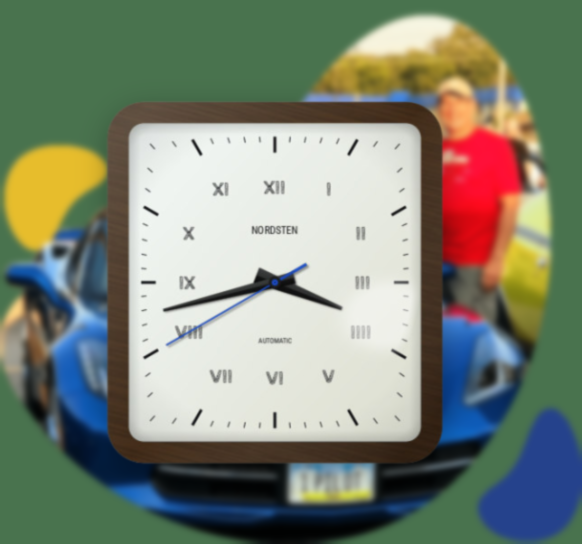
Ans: 3:42:40
